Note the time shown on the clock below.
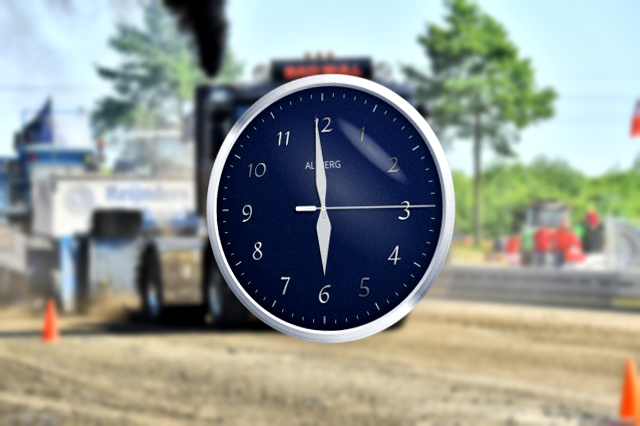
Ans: 5:59:15
